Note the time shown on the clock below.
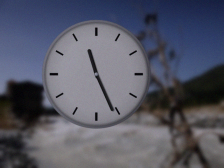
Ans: 11:26
